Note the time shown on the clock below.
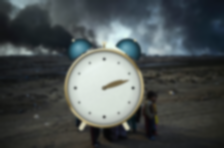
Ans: 2:12
